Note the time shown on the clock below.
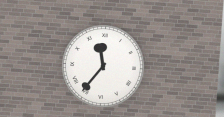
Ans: 11:36
